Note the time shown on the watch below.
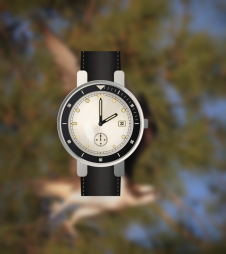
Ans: 2:00
